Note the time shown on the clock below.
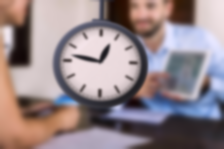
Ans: 12:47
